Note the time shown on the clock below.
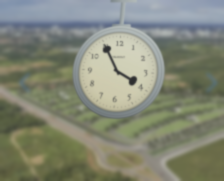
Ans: 3:55
